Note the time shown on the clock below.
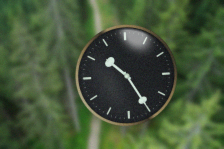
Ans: 10:25
